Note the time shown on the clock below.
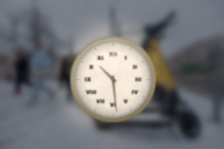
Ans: 10:29
